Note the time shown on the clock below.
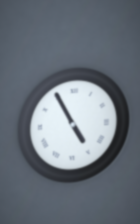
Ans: 4:55
